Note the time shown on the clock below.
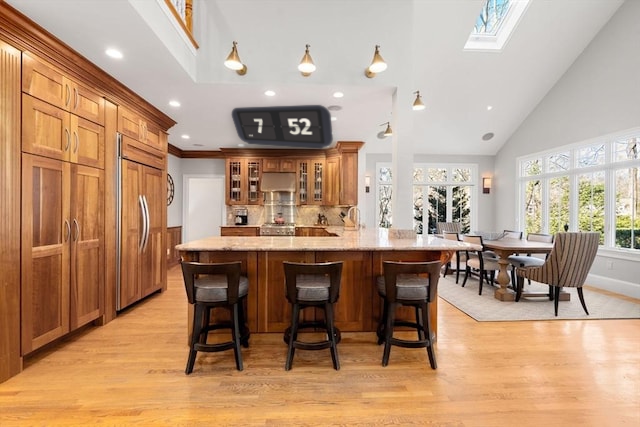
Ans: 7:52
